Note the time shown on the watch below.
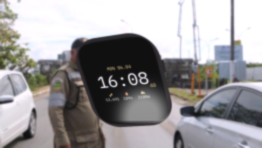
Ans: 16:08
